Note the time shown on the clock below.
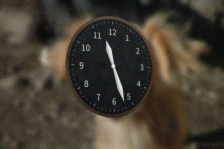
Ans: 11:27
